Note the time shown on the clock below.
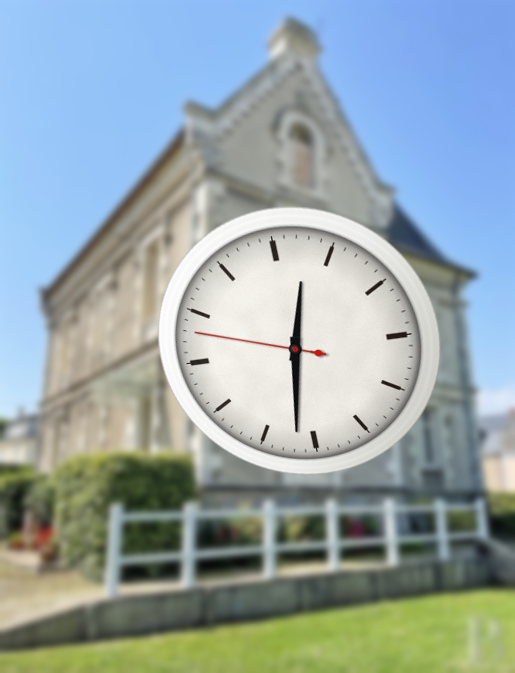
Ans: 12:31:48
